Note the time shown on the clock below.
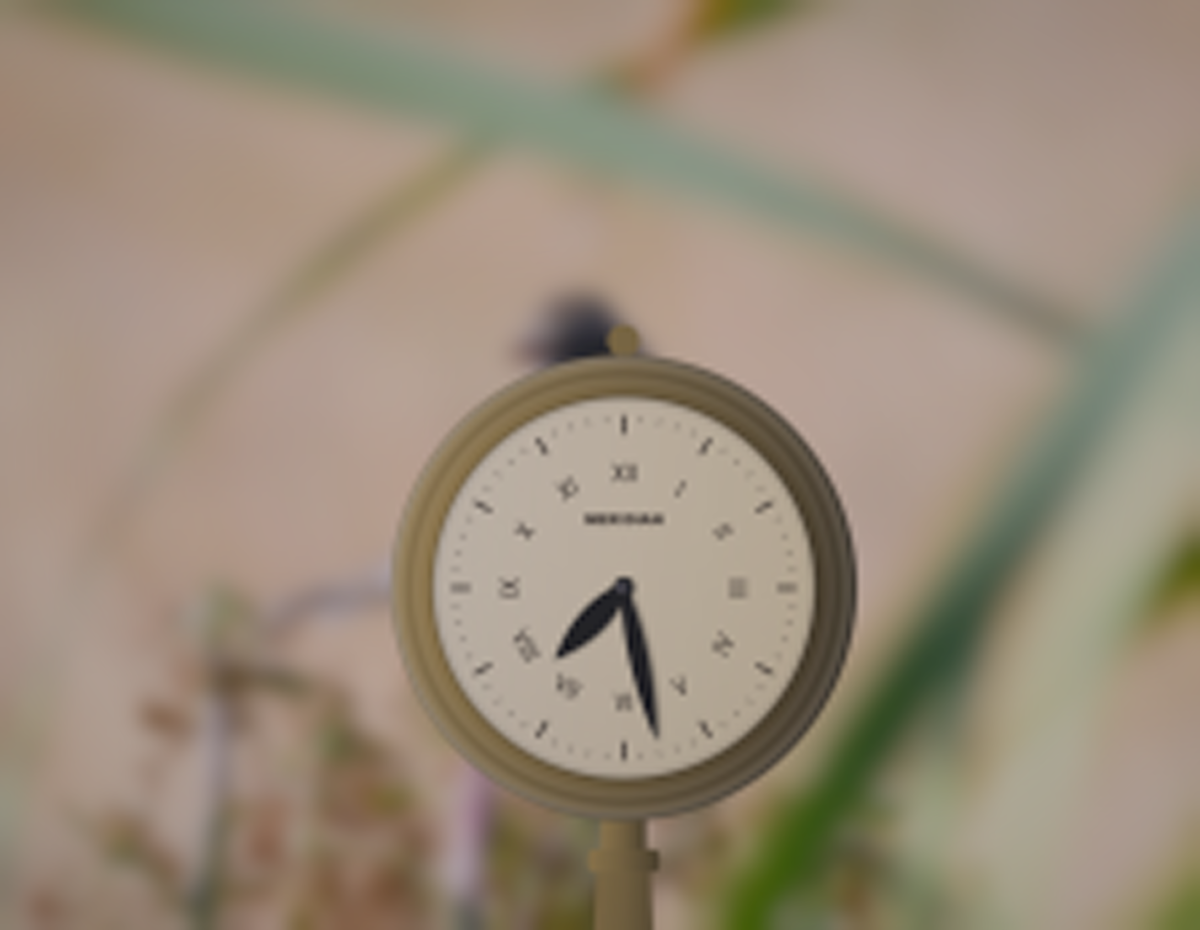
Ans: 7:28
